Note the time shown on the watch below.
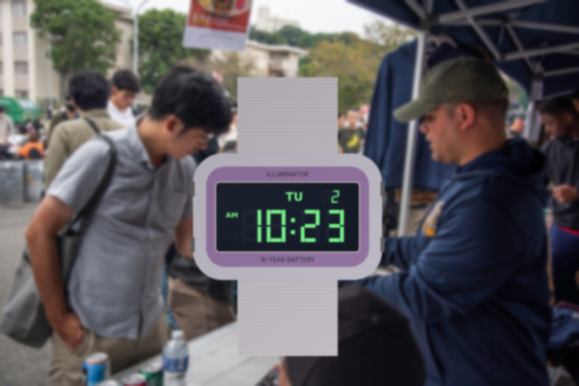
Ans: 10:23
